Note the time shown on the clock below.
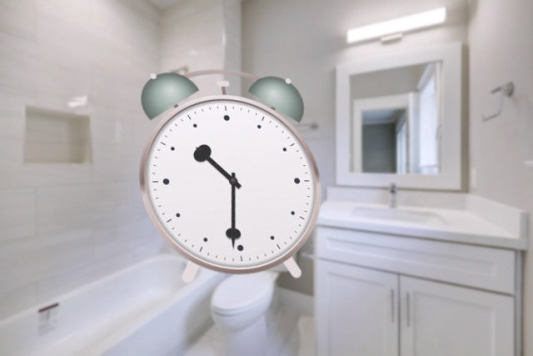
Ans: 10:31
